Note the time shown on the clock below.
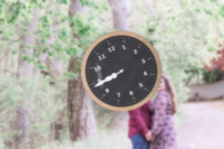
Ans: 8:44
